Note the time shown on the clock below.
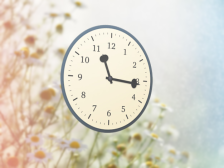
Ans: 11:16
